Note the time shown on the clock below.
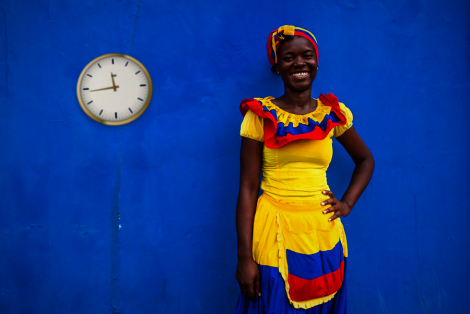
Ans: 11:44
